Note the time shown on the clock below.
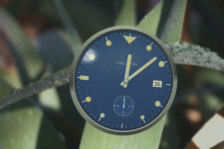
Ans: 12:08
